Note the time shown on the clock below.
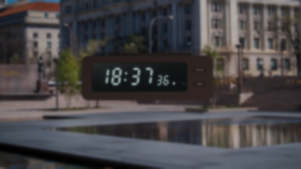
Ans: 18:37
